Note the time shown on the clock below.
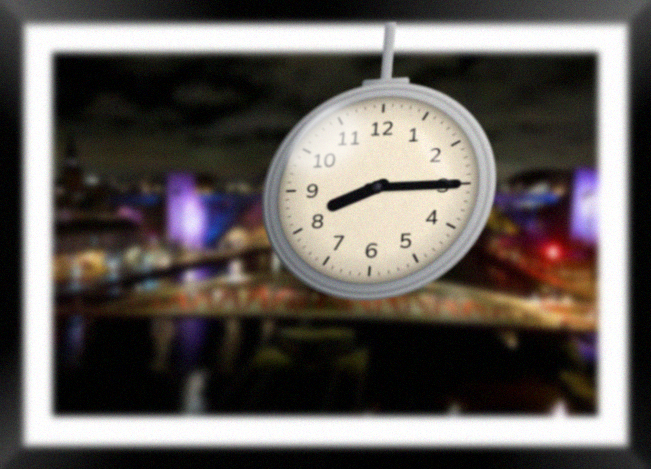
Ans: 8:15
